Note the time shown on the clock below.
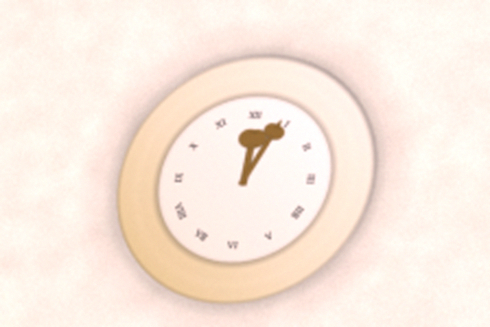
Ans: 12:04
